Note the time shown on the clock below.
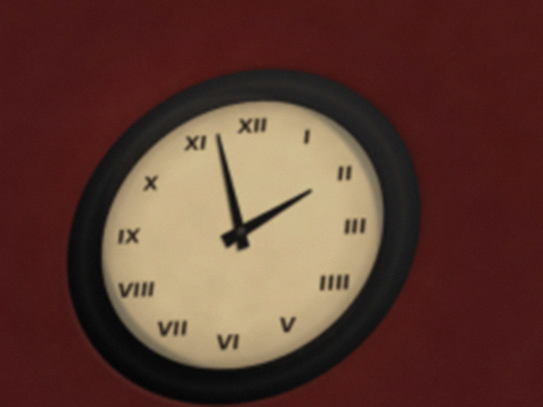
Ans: 1:57
